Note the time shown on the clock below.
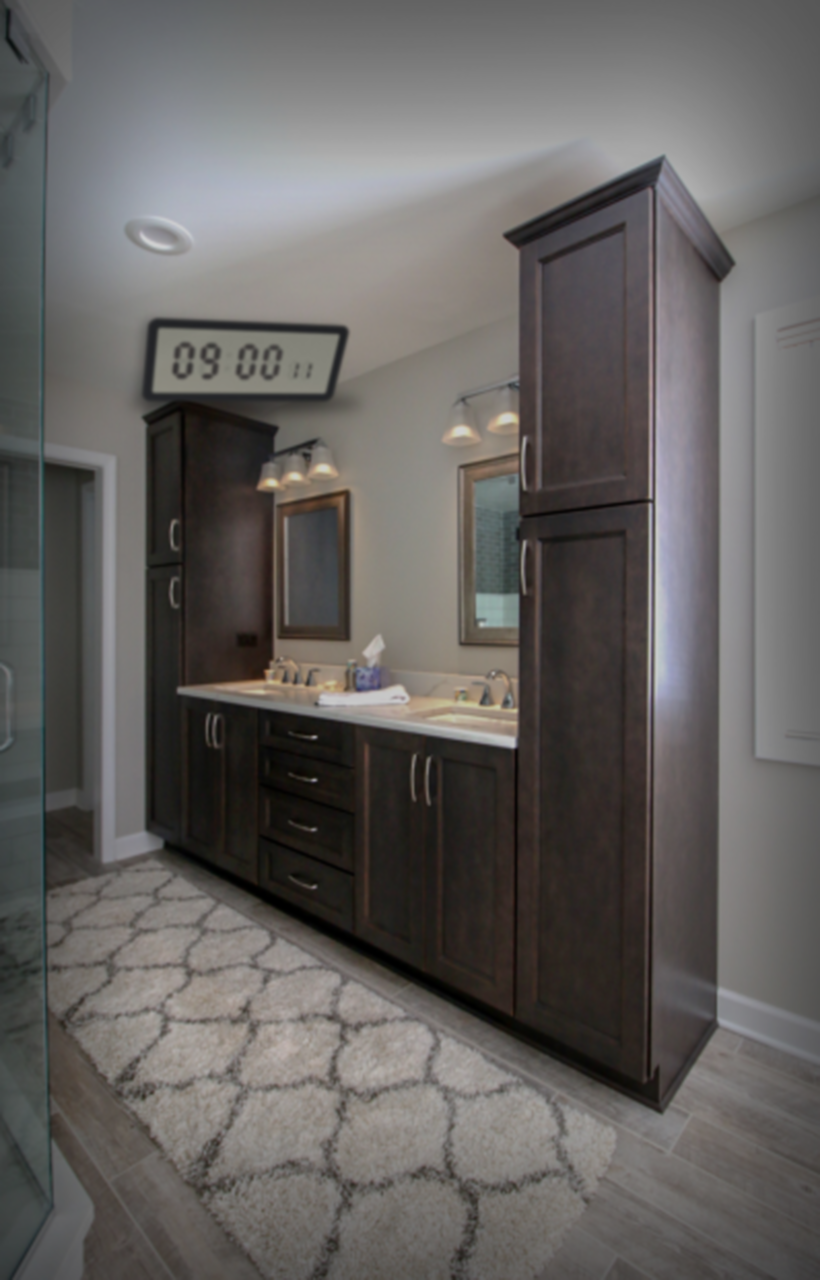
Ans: 9:00:11
